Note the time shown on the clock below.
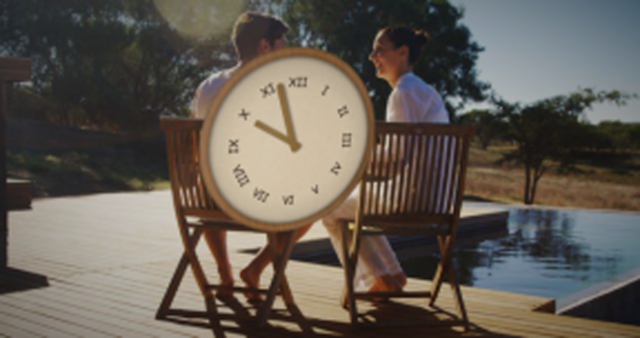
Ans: 9:57
